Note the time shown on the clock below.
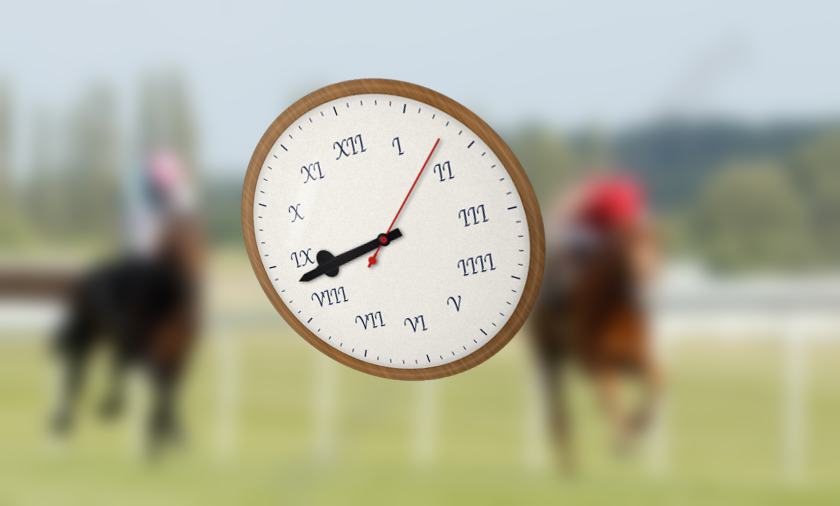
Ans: 8:43:08
